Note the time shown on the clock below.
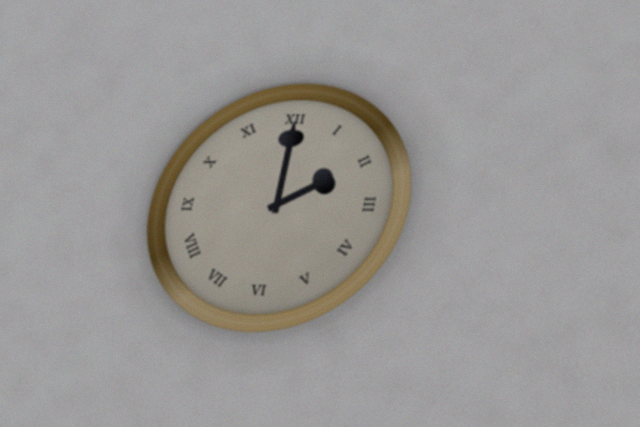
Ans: 2:00
